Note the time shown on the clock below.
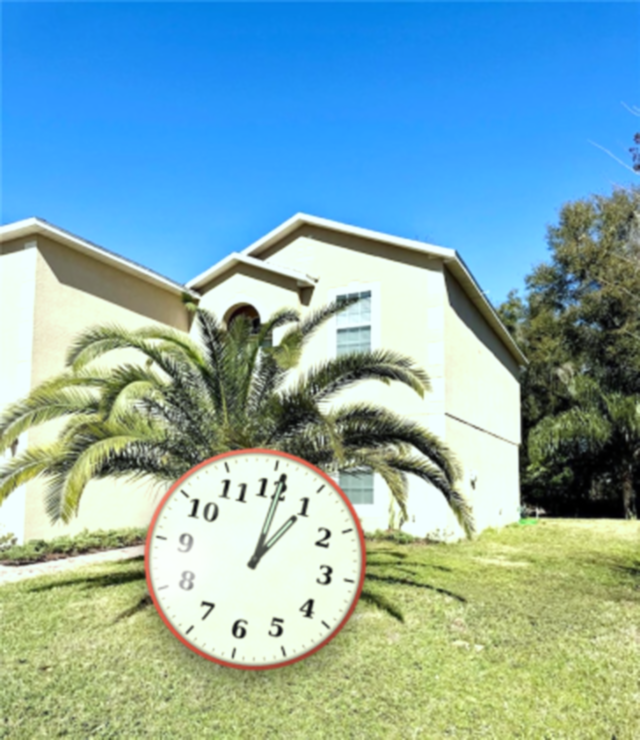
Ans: 1:01
